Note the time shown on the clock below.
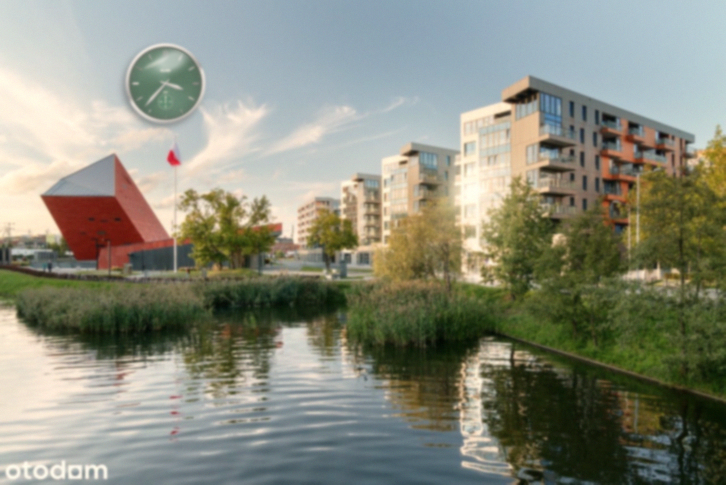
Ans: 3:37
